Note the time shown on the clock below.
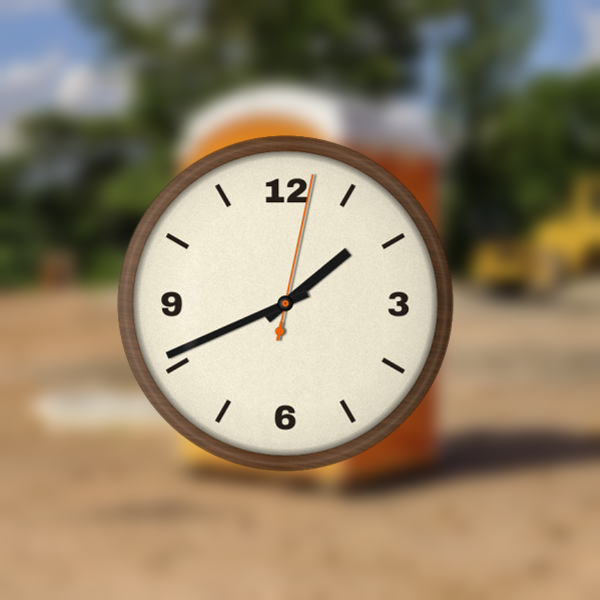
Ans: 1:41:02
